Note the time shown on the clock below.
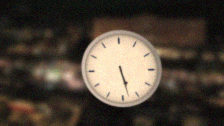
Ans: 5:28
